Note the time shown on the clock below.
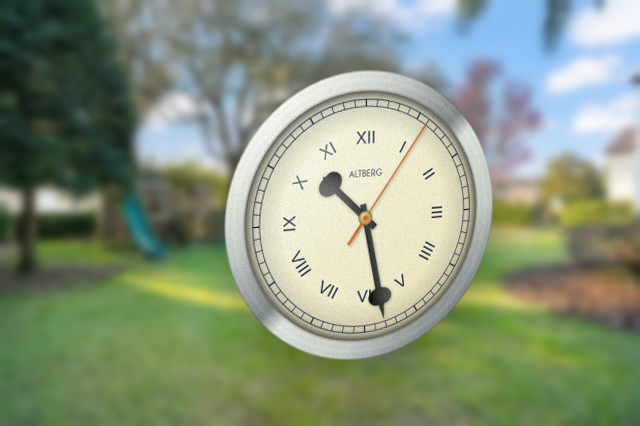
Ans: 10:28:06
